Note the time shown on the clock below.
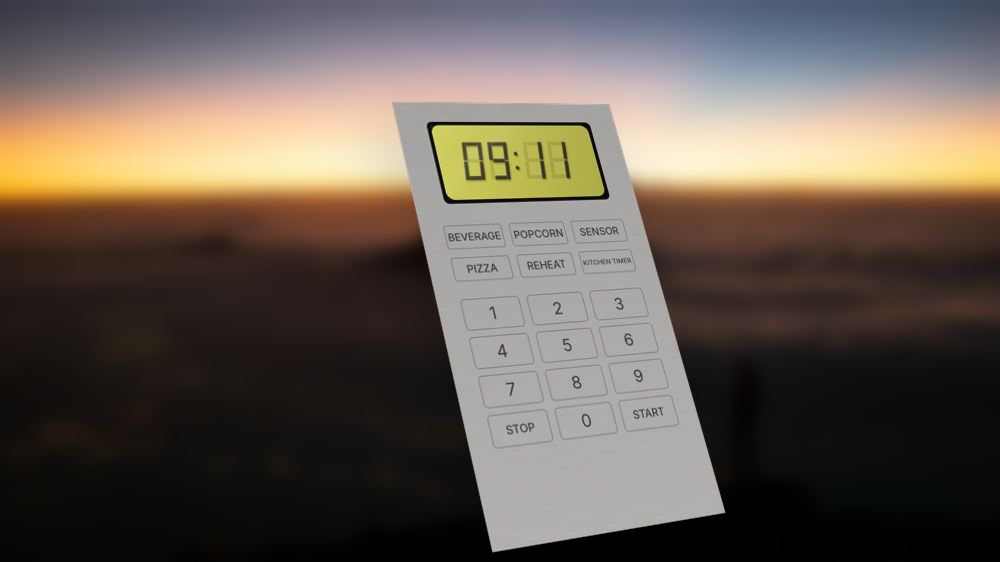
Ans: 9:11
